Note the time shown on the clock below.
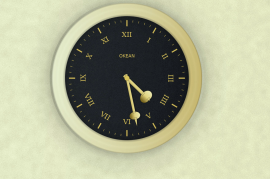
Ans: 4:28
